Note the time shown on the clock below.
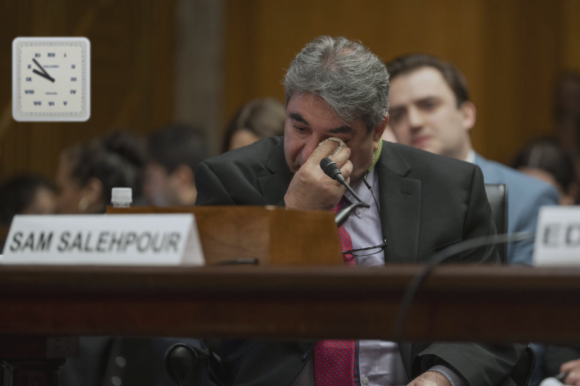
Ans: 9:53
